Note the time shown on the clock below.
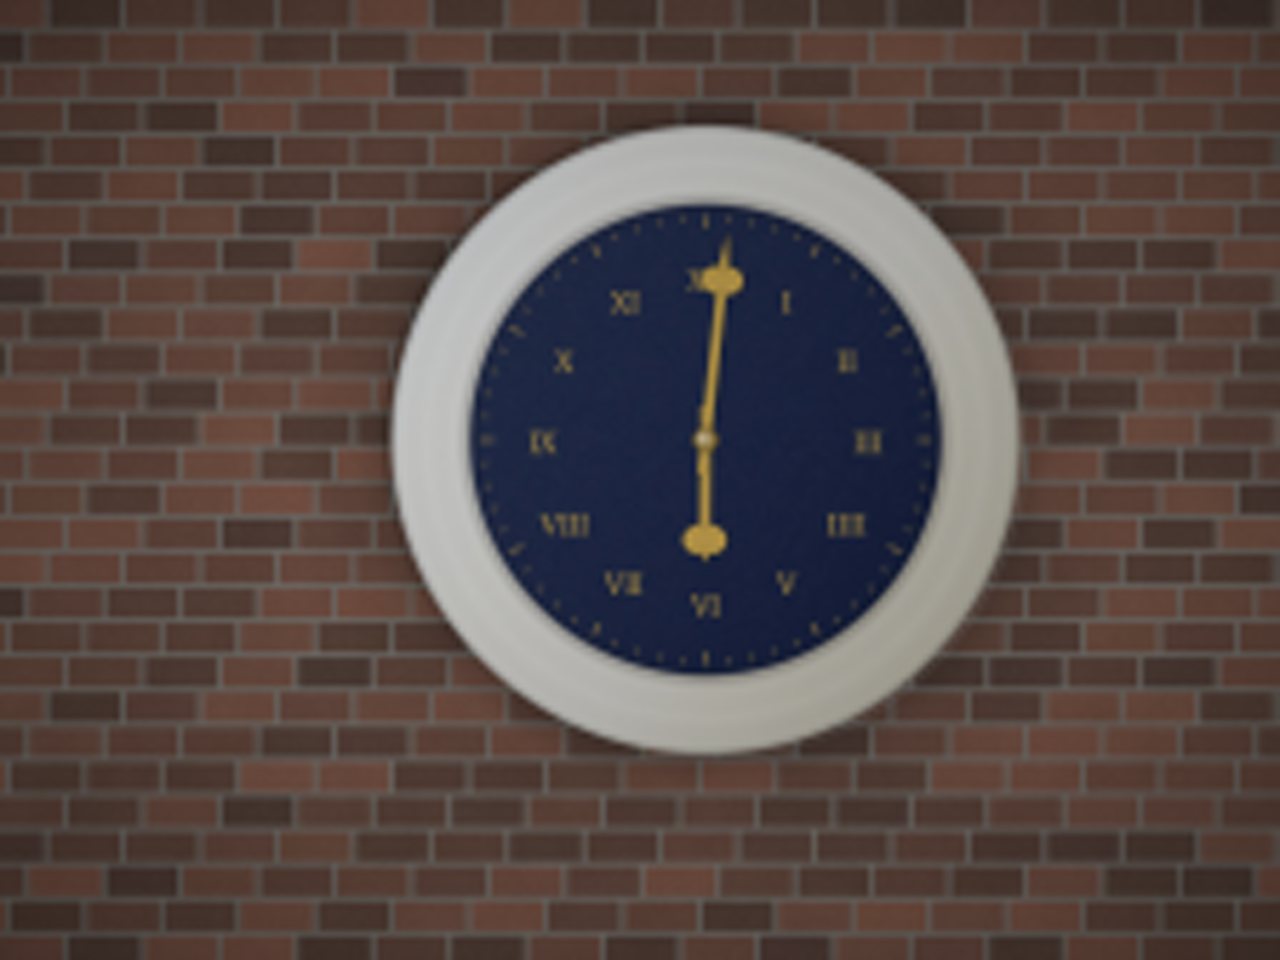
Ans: 6:01
